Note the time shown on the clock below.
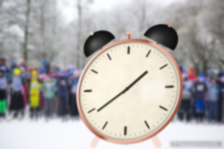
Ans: 1:39
